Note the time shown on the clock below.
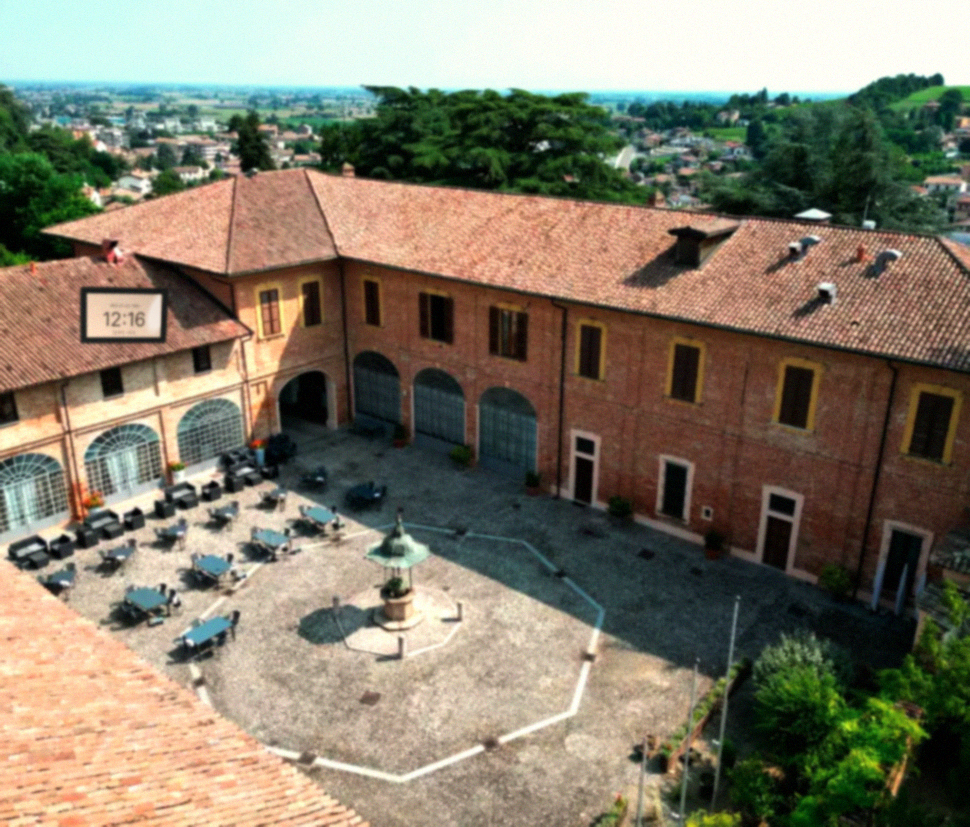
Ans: 12:16
